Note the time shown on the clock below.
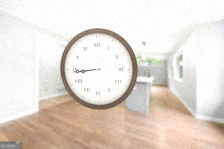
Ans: 8:44
